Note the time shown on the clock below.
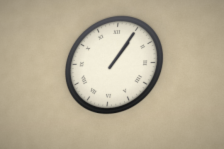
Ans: 1:05
